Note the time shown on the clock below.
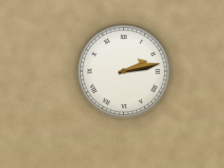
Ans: 2:13
